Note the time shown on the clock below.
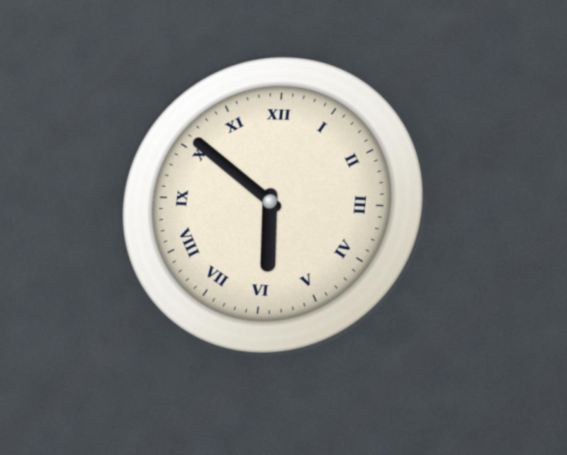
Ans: 5:51
